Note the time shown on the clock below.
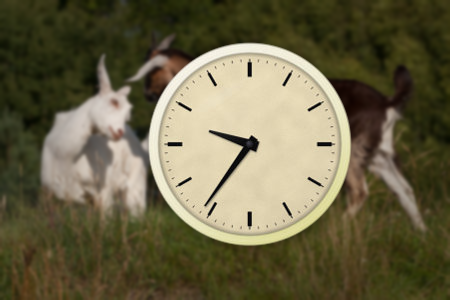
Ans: 9:36
